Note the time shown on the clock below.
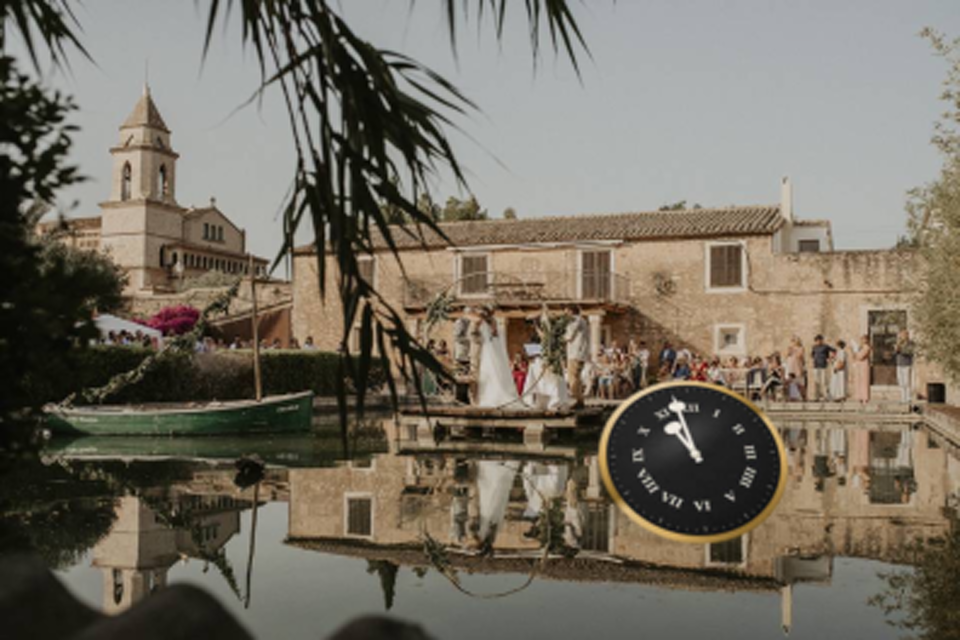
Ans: 10:58
